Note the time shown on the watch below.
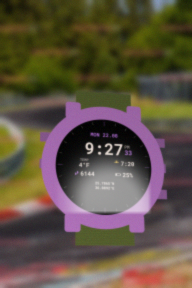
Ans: 9:27
